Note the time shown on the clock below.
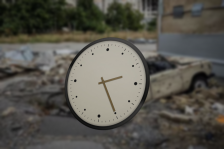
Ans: 2:25
